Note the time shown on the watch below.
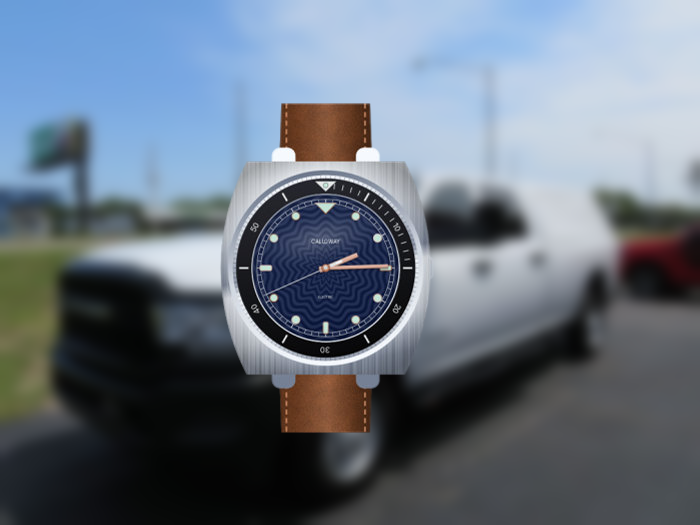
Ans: 2:14:41
